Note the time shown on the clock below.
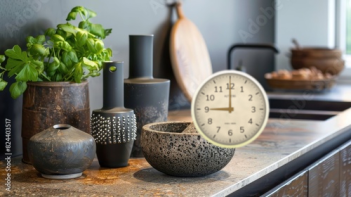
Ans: 9:00
